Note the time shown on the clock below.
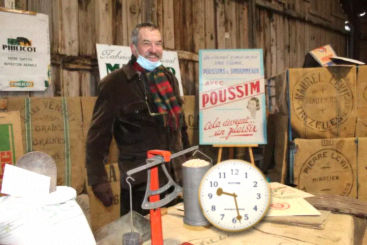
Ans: 9:28
